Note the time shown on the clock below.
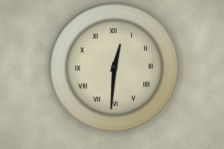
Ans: 12:31
